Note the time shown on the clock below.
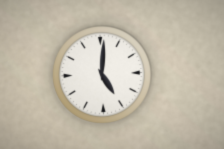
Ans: 5:01
